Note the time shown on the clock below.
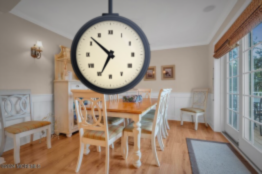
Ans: 6:52
